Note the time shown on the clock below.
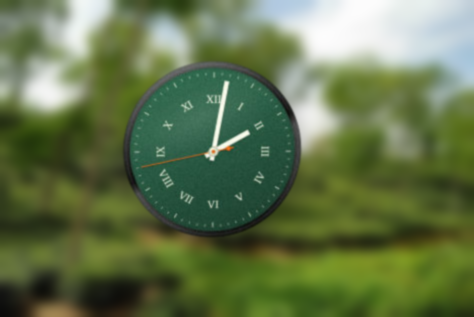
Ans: 2:01:43
